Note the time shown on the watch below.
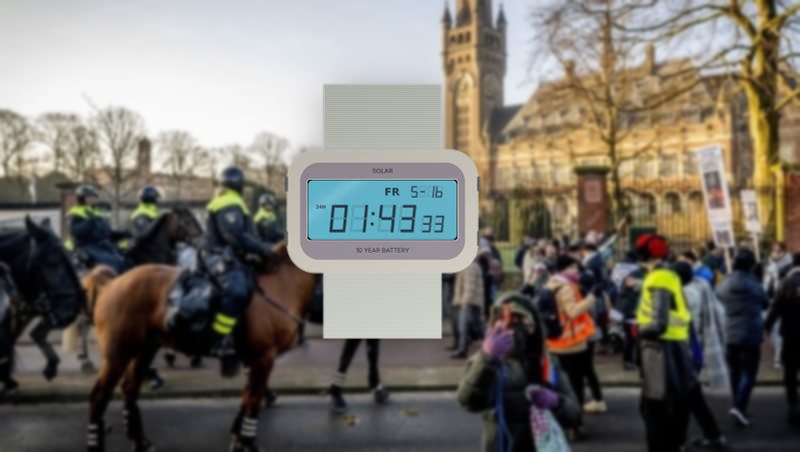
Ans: 1:43:33
